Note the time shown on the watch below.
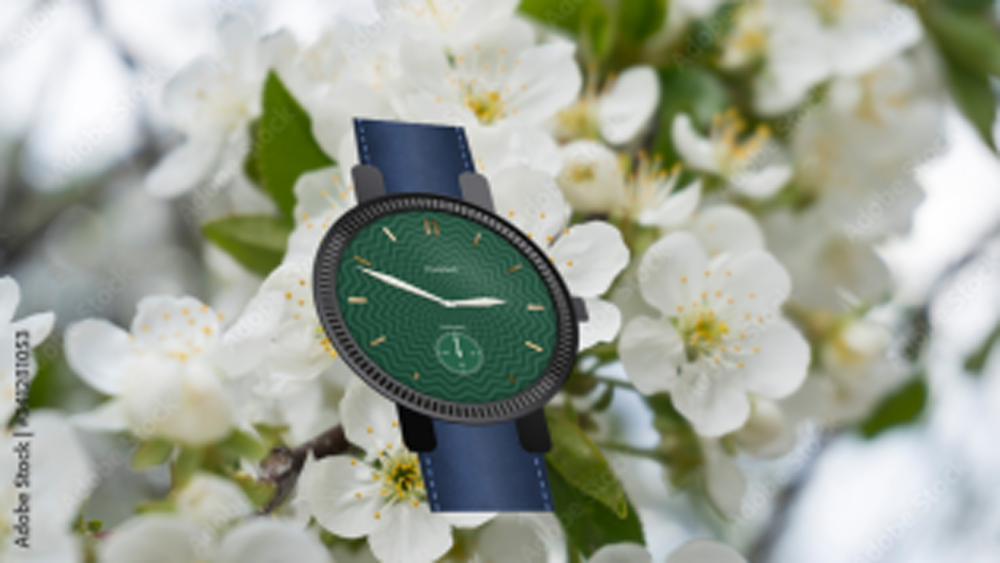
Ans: 2:49
